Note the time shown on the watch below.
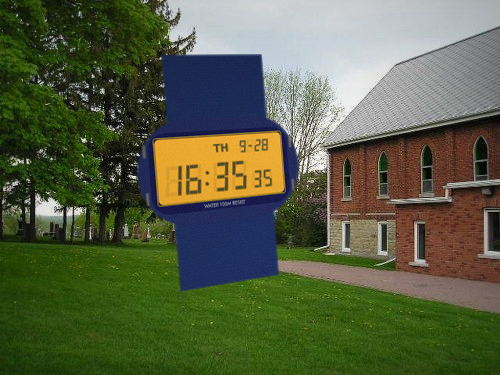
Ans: 16:35:35
